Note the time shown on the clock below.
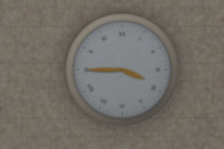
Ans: 3:45
